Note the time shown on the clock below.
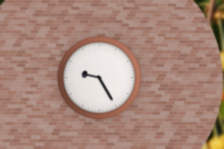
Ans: 9:25
